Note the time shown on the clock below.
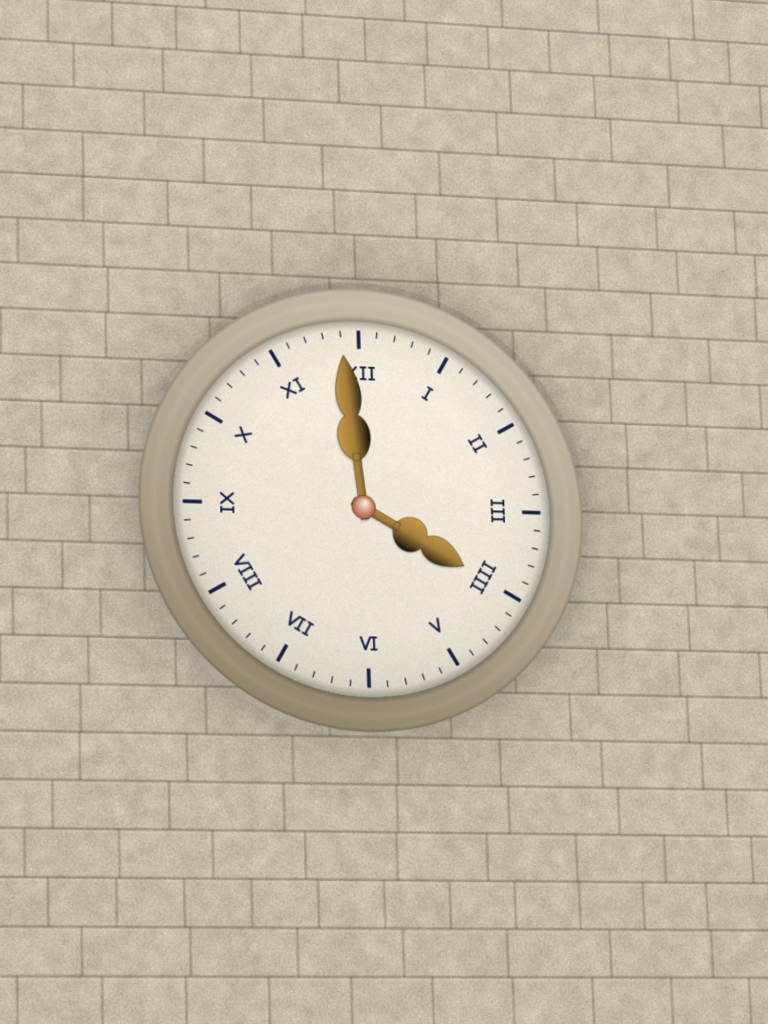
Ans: 3:59
